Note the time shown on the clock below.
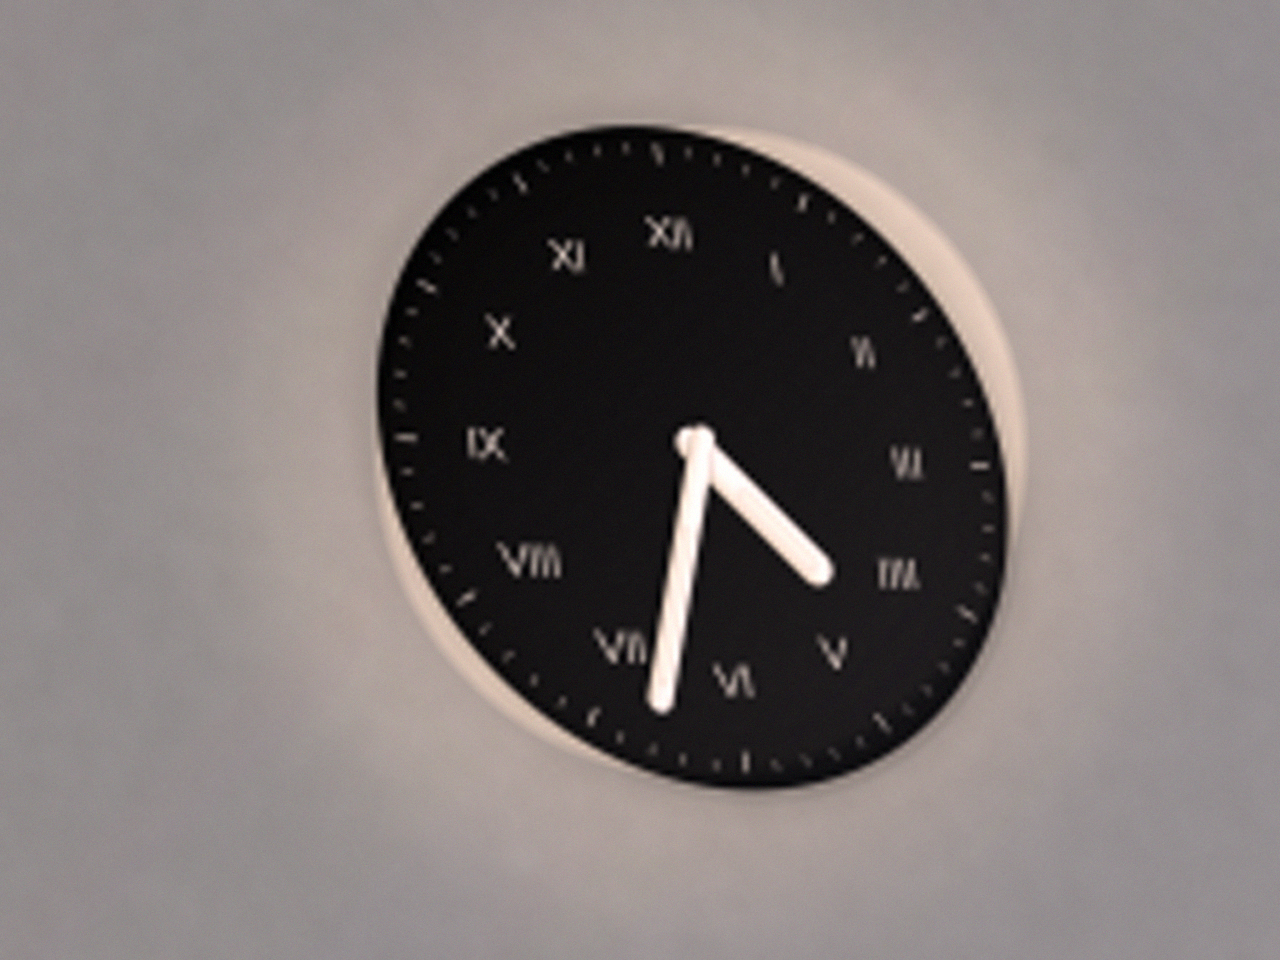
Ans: 4:33
